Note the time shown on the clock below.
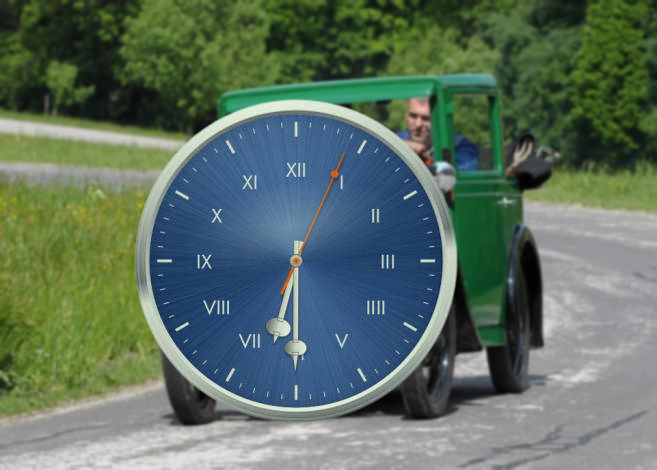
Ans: 6:30:04
